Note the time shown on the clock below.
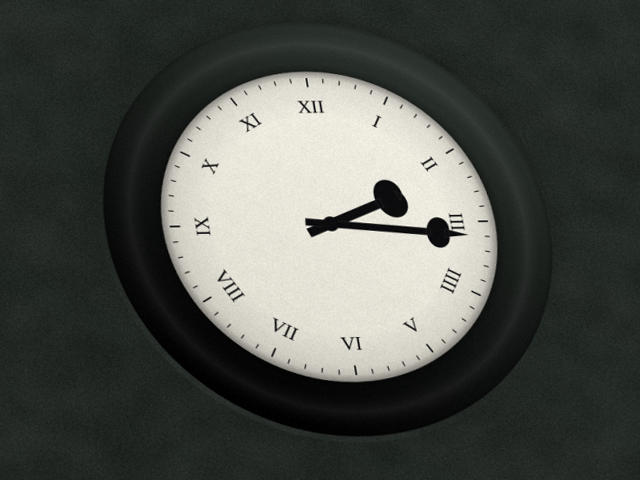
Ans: 2:16
